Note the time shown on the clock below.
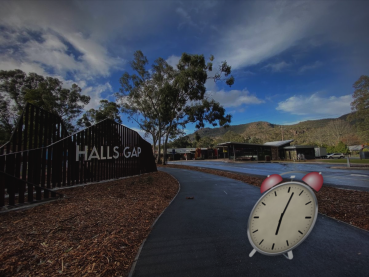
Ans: 6:02
